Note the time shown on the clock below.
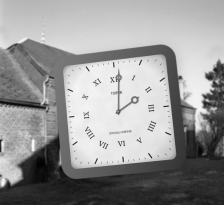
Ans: 2:01
